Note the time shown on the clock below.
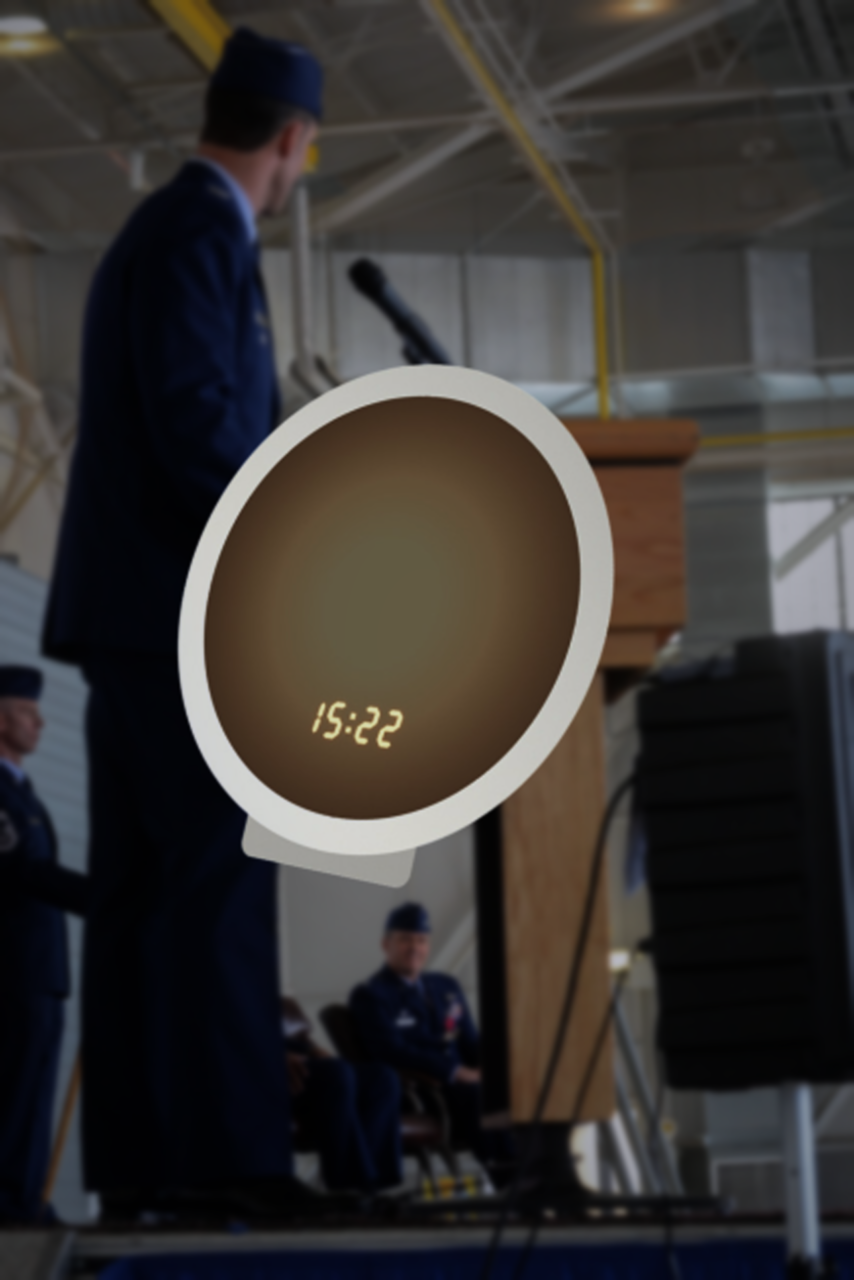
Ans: 15:22
